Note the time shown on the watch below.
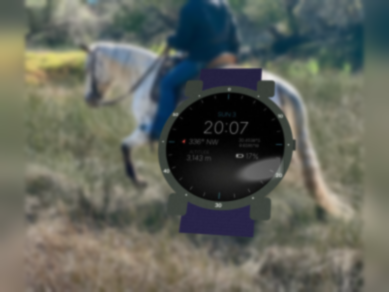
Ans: 20:07
